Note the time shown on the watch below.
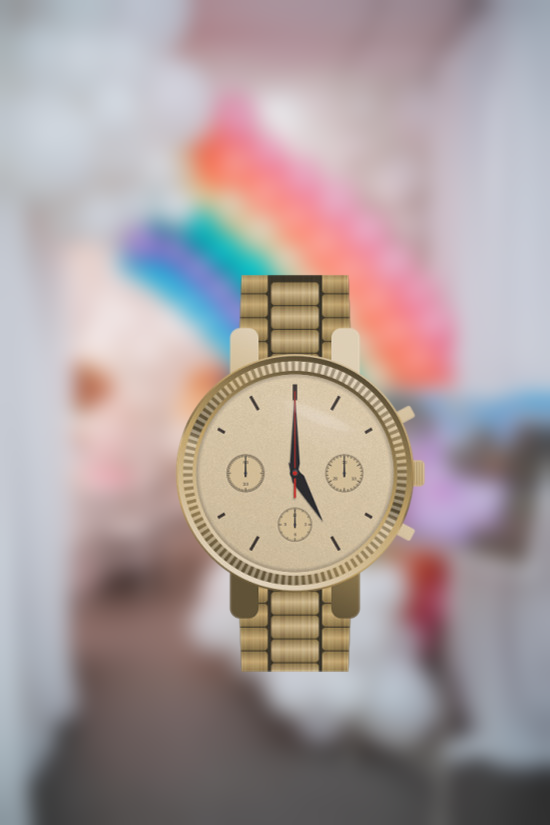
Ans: 5:00
